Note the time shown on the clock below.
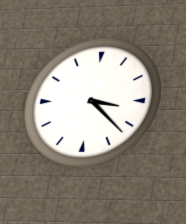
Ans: 3:22
